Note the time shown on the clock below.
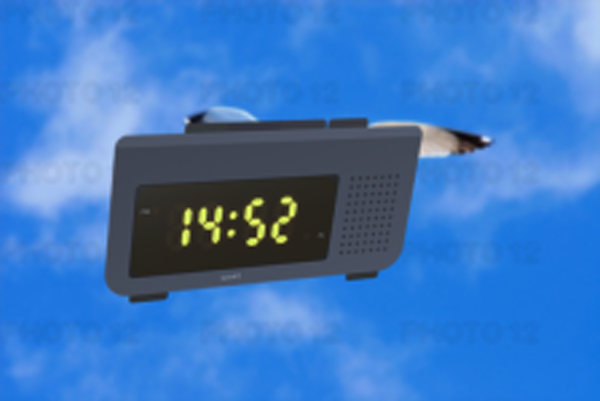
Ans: 14:52
